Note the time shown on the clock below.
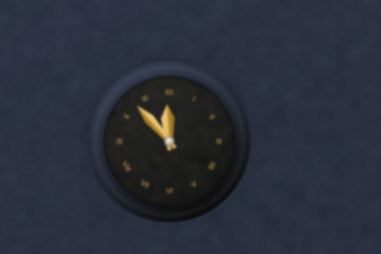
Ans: 11:53
